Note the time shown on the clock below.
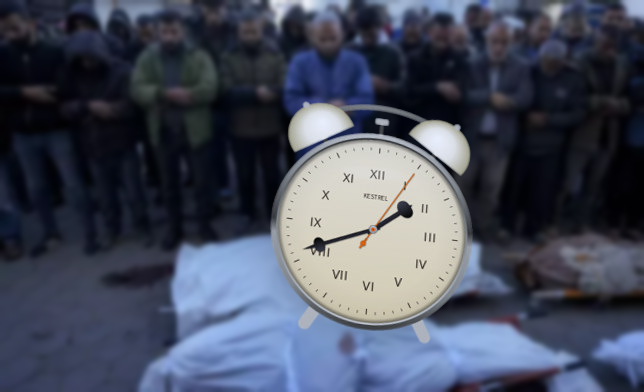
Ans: 1:41:05
